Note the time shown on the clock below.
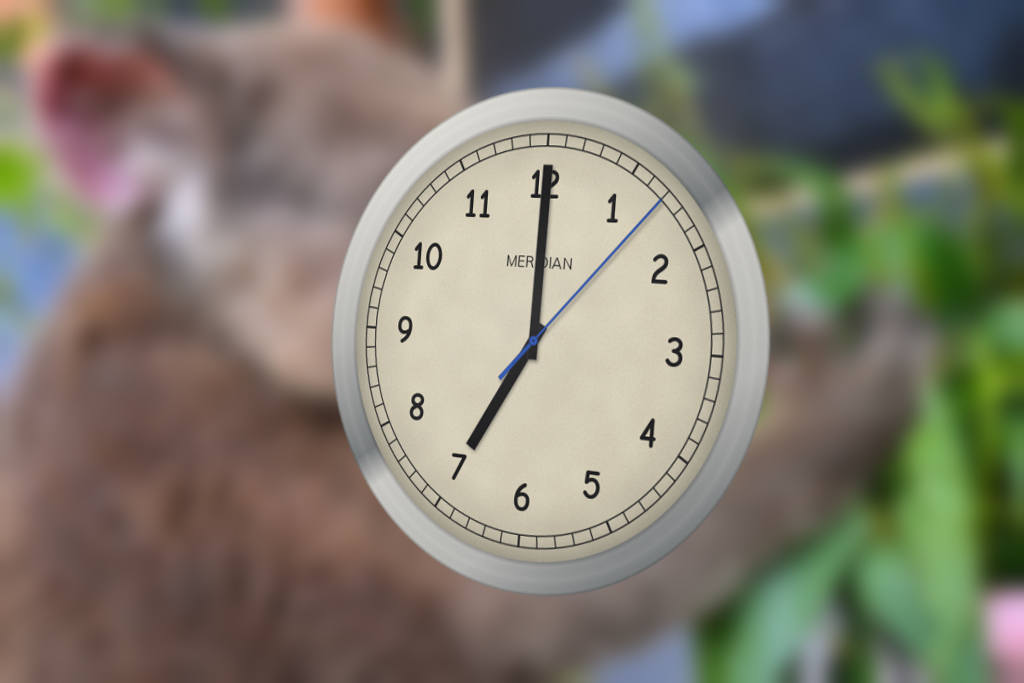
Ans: 7:00:07
